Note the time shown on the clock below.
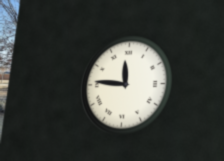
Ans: 11:46
